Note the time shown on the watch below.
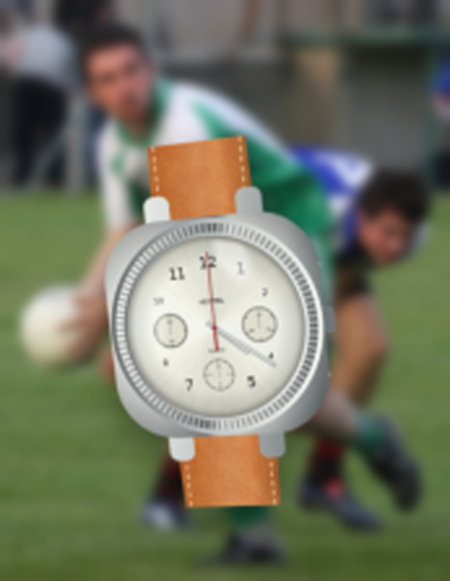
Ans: 4:21
